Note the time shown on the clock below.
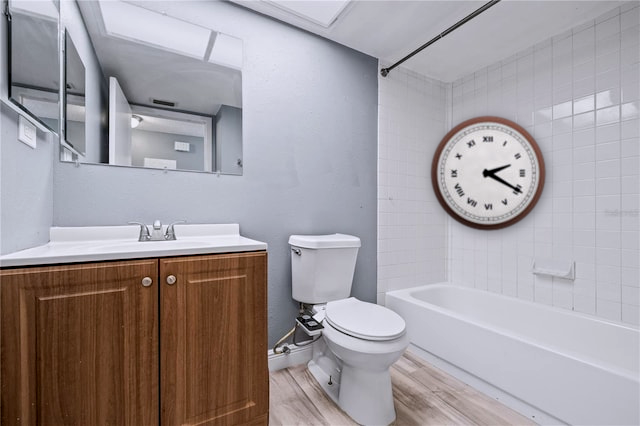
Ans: 2:20
